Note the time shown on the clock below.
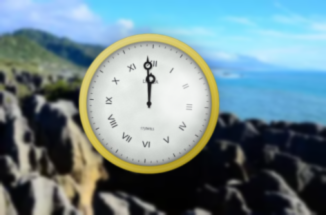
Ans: 11:59
